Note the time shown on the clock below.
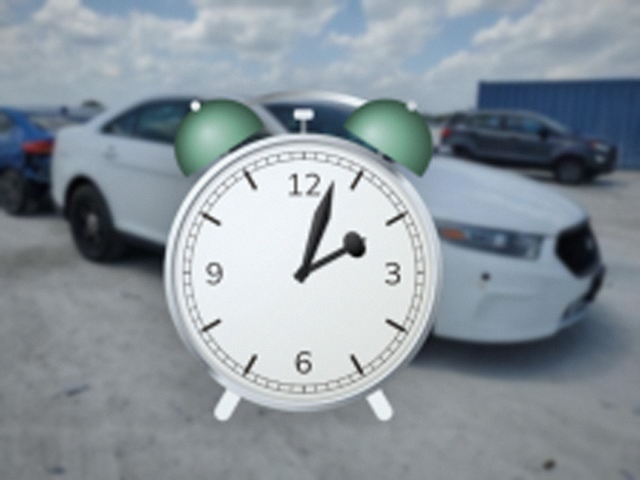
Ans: 2:03
